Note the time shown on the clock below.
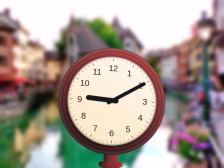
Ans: 9:10
